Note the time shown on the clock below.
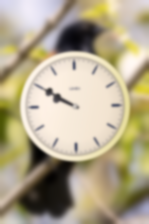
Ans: 9:50
